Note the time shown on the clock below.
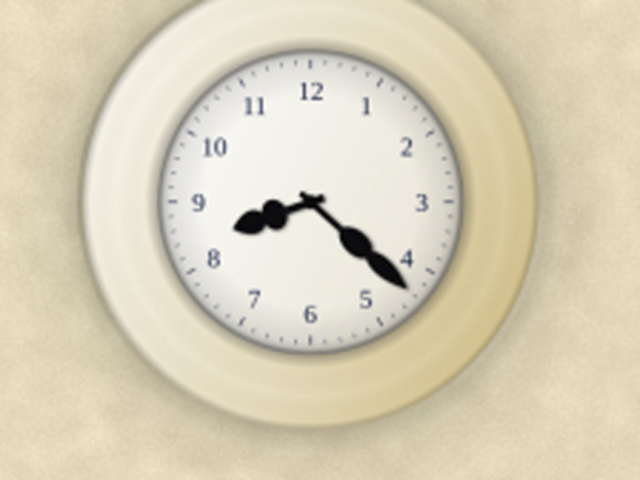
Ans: 8:22
